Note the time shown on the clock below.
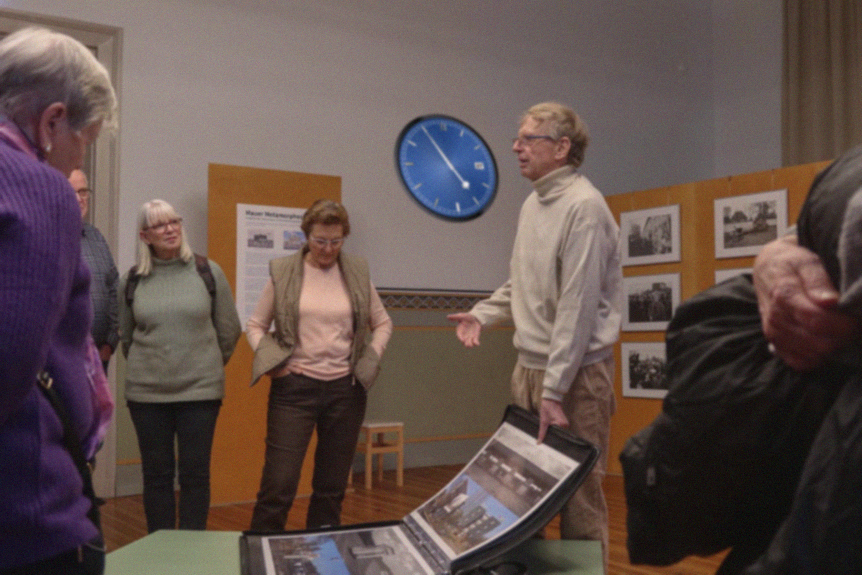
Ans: 4:55
